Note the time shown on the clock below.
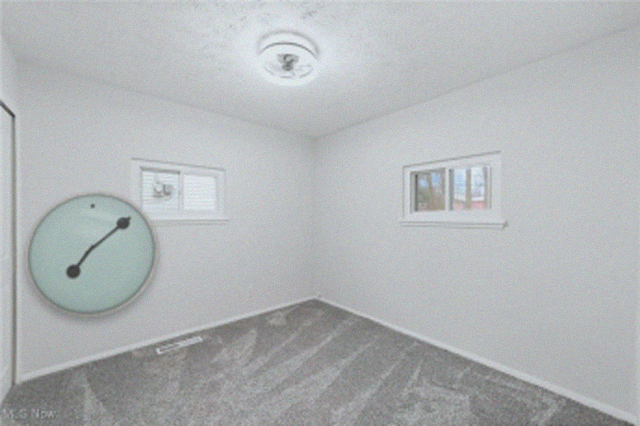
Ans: 7:08
